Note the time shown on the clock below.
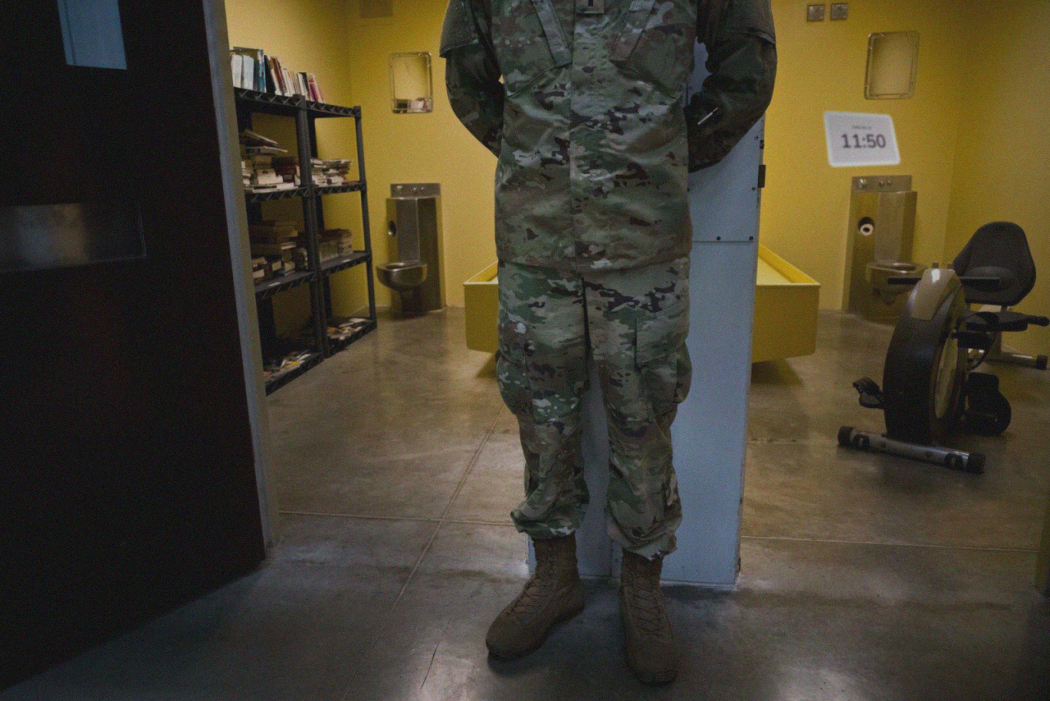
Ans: 11:50
